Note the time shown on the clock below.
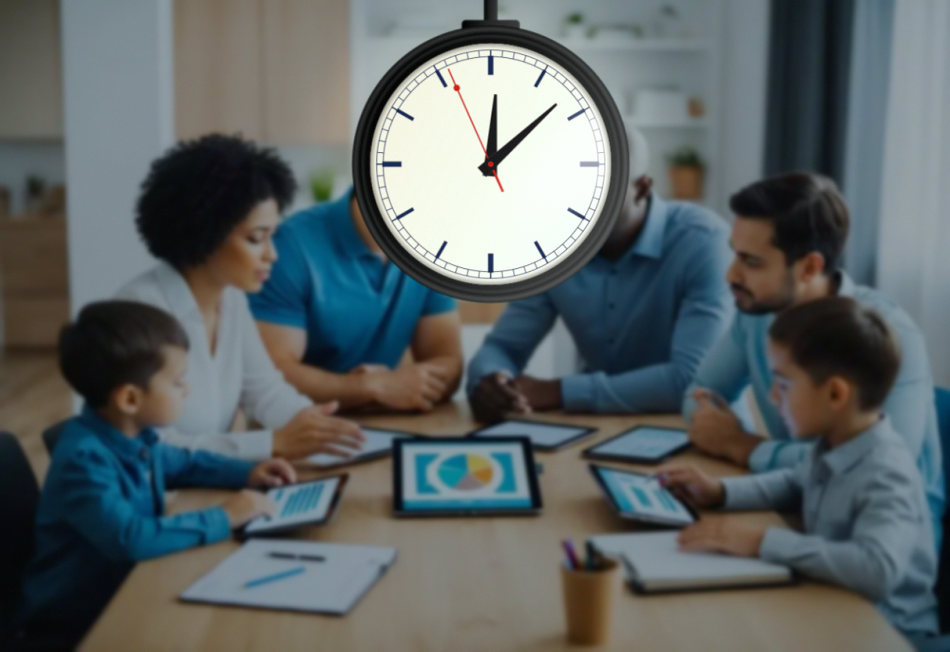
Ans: 12:07:56
